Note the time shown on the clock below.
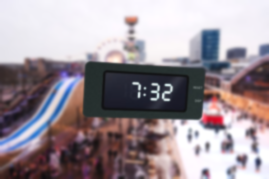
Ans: 7:32
